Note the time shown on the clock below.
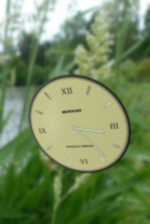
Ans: 3:24
